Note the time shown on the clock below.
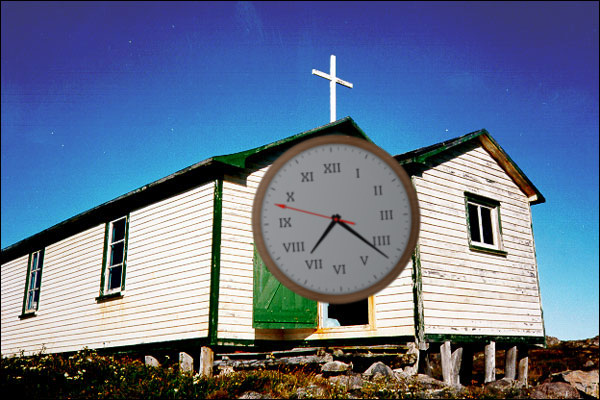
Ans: 7:21:48
